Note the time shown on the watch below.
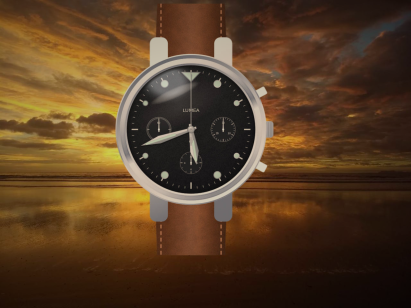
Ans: 5:42
